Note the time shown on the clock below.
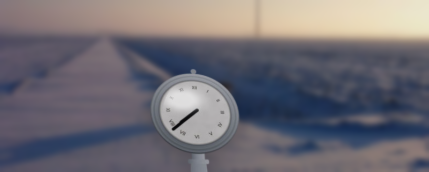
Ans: 7:38
